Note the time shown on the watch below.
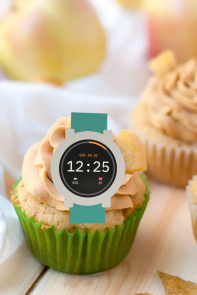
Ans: 12:25
